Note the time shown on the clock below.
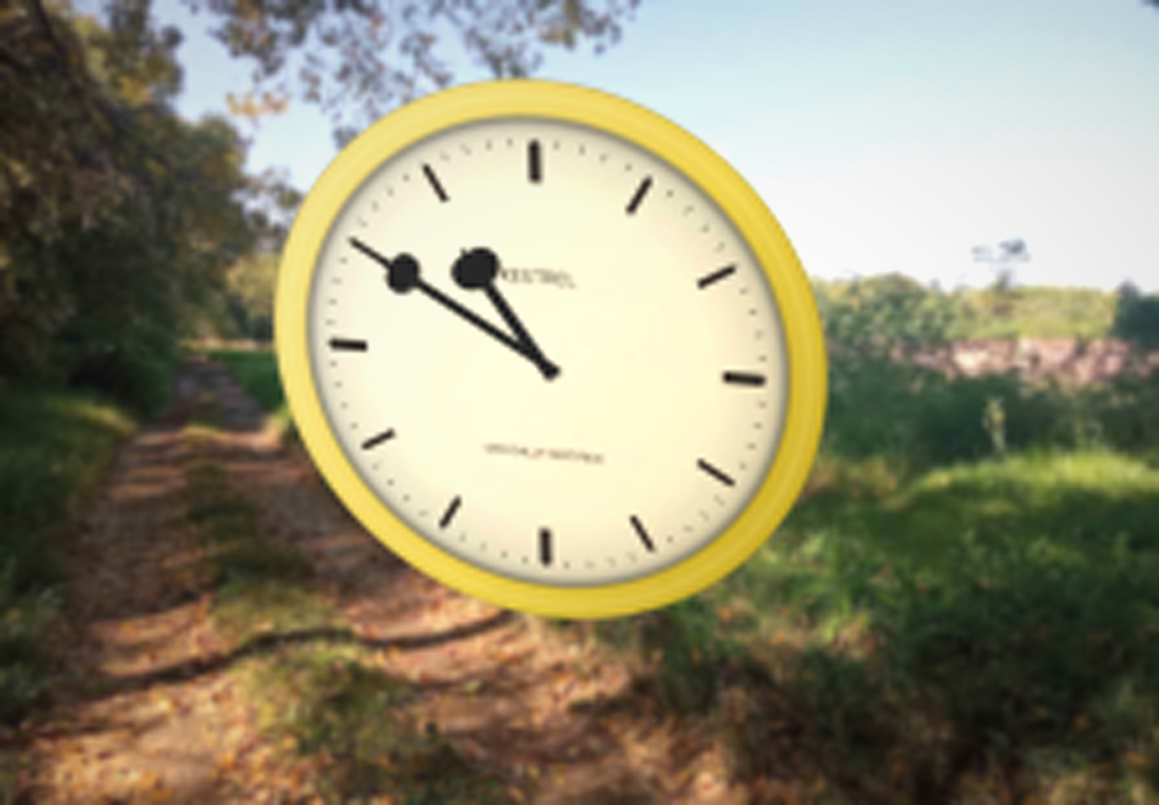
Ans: 10:50
